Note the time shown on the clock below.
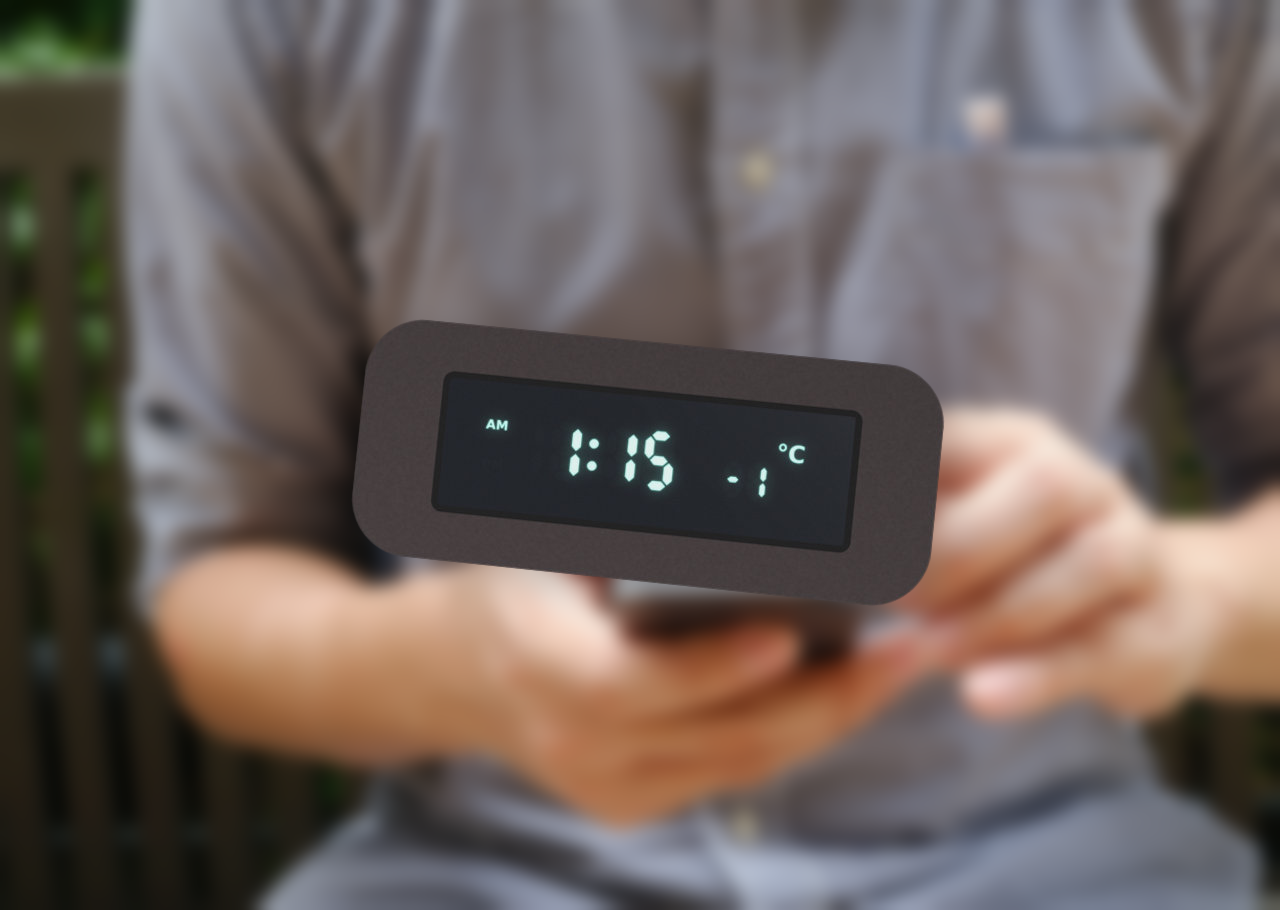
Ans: 1:15
